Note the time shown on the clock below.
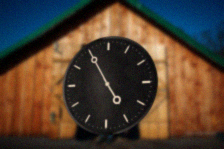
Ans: 4:55
